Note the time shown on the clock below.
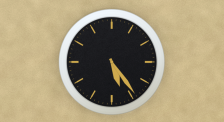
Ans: 5:24
